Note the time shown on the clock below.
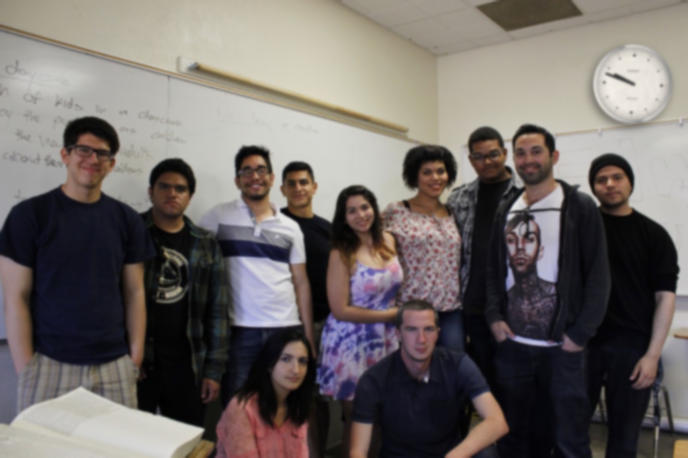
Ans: 9:48
